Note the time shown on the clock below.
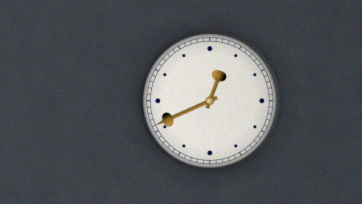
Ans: 12:41
